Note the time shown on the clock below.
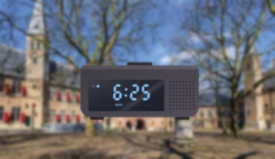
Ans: 6:25
